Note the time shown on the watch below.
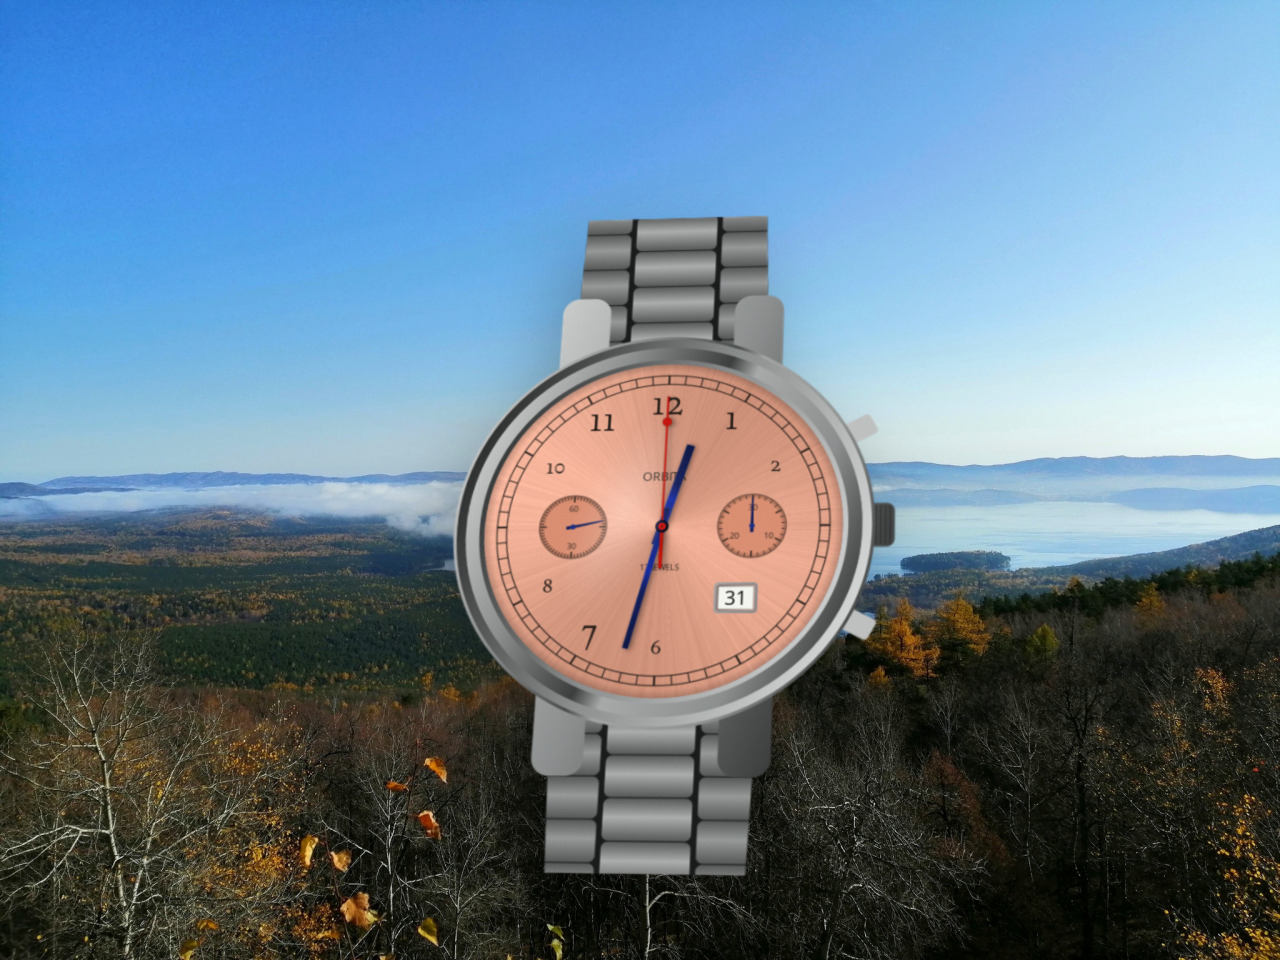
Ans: 12:32:13
